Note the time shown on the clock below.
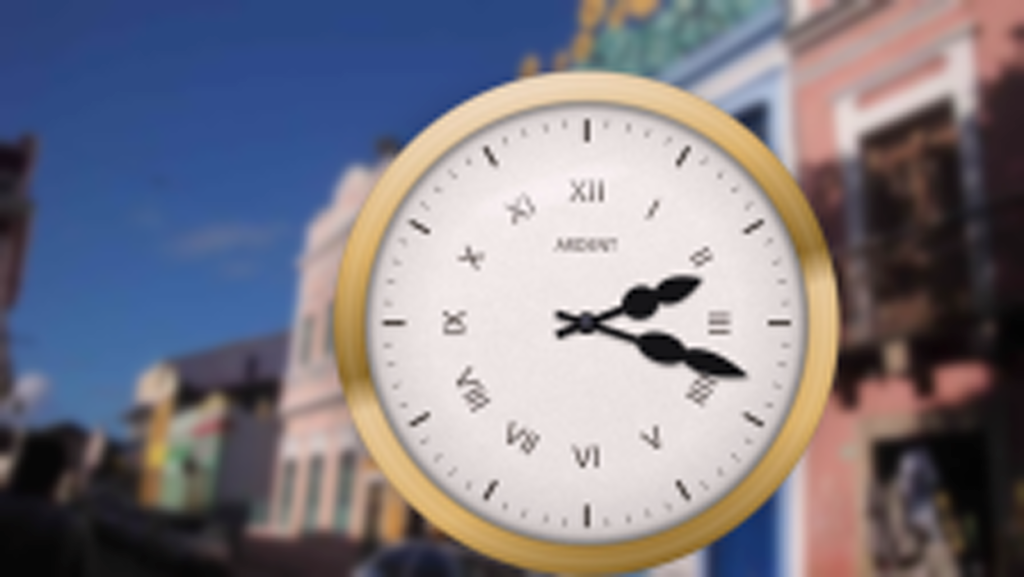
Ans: 2:18
